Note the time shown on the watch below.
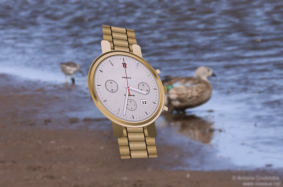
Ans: 3:33
